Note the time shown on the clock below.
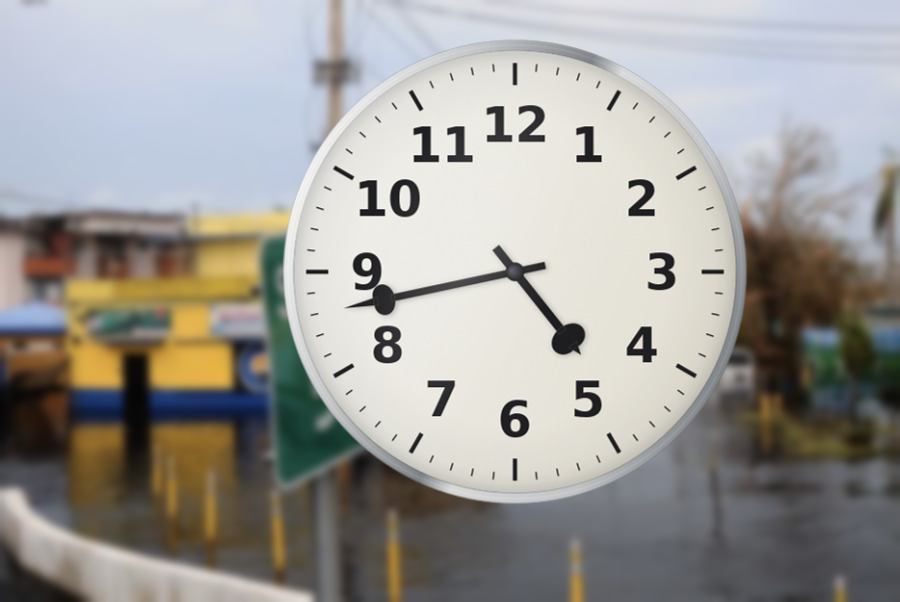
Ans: 4:43
